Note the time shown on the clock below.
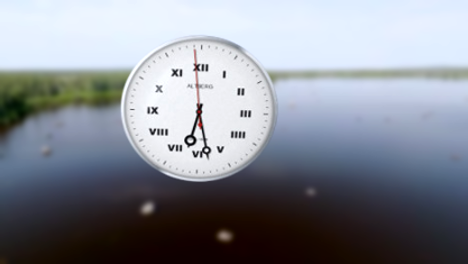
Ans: 6:27:59
